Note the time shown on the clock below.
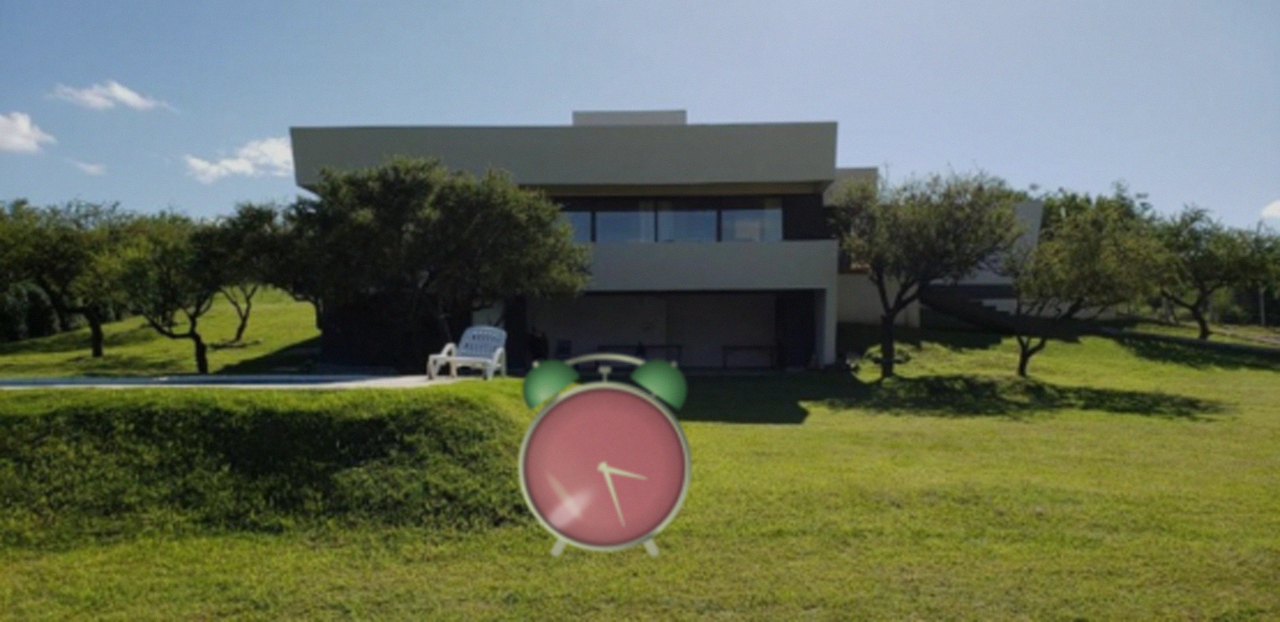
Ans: 3:27
